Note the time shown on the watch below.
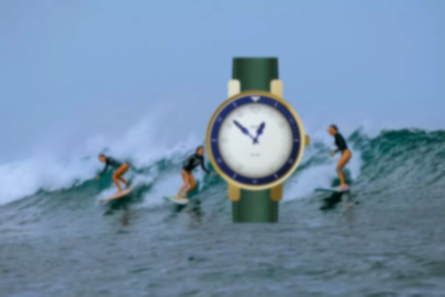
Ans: 12:52
